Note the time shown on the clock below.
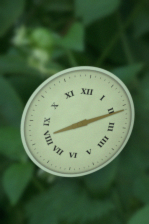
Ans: 8:11
